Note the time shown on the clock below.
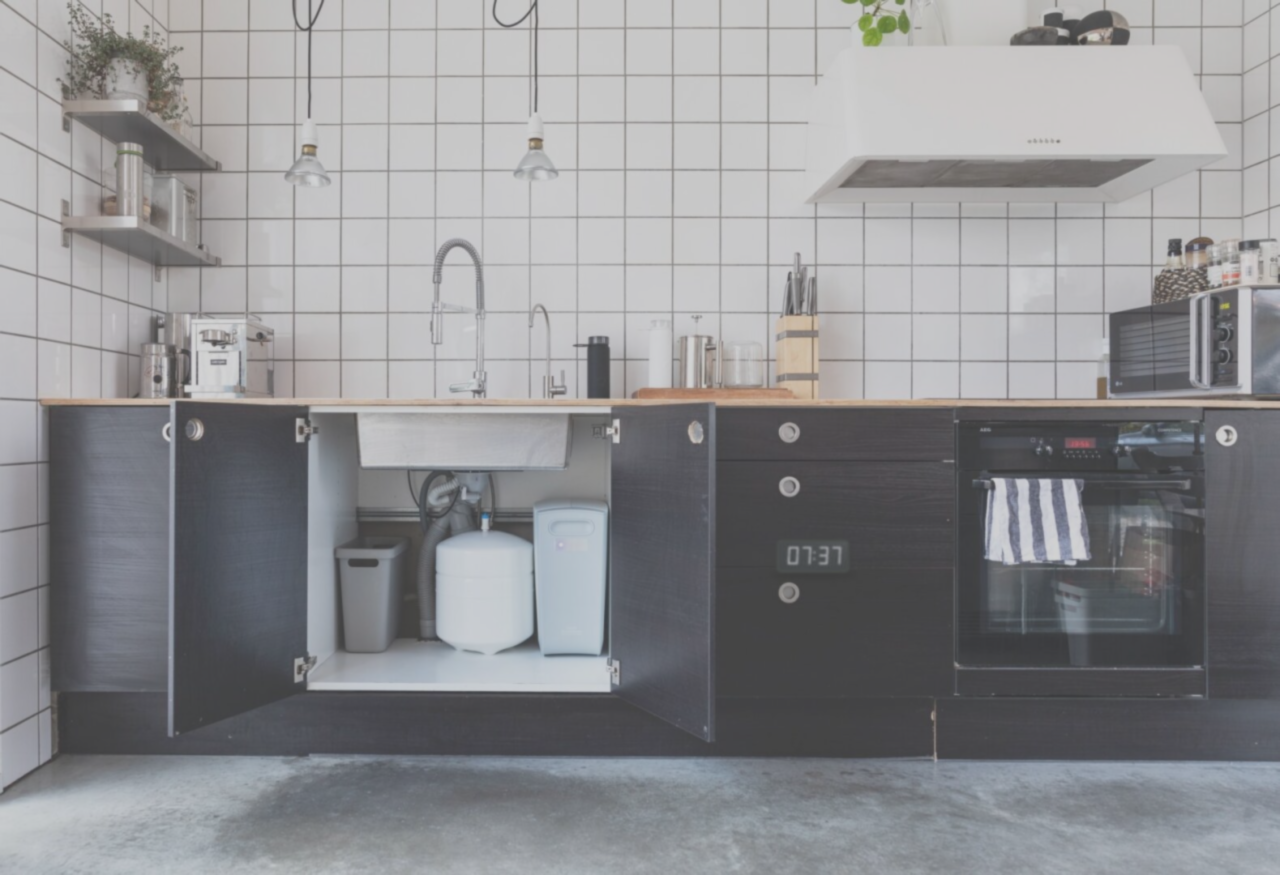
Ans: 7:37
